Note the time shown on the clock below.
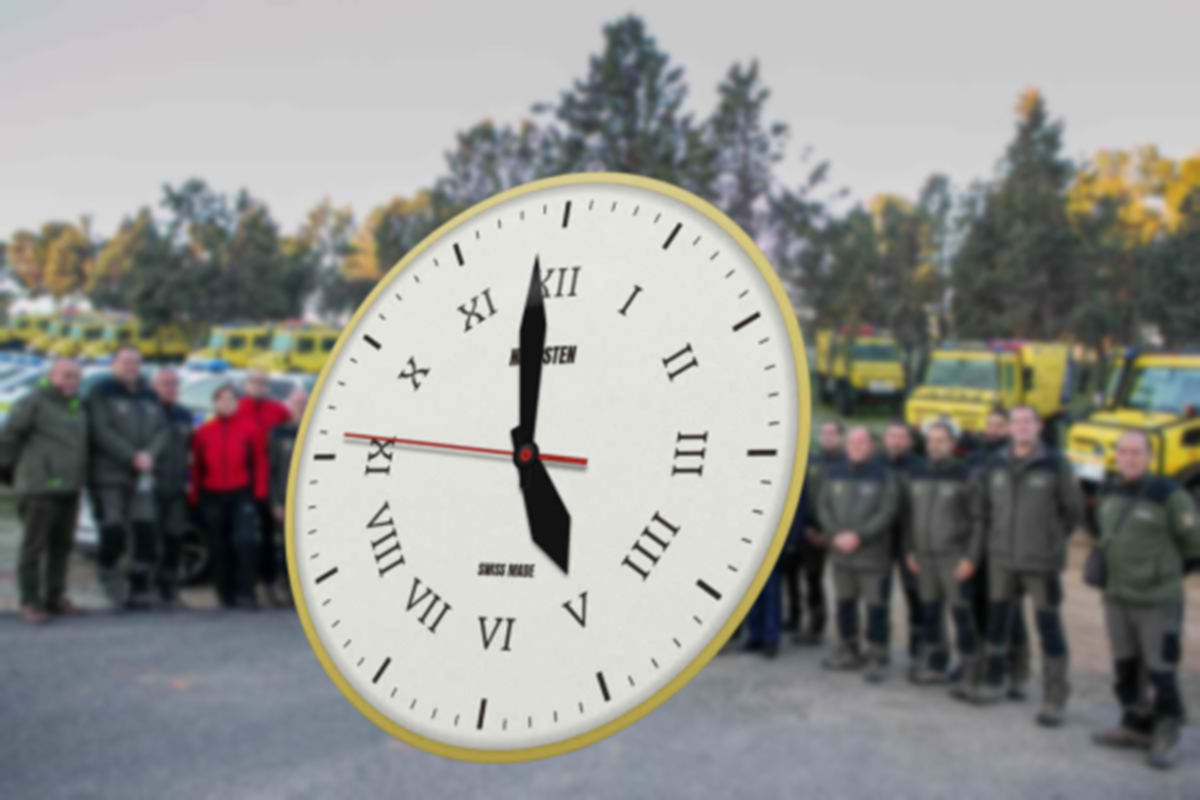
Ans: 4:58:46
